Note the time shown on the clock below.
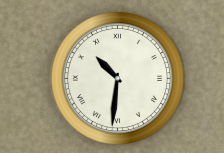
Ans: 10:31
